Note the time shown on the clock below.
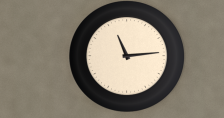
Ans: 11:14
